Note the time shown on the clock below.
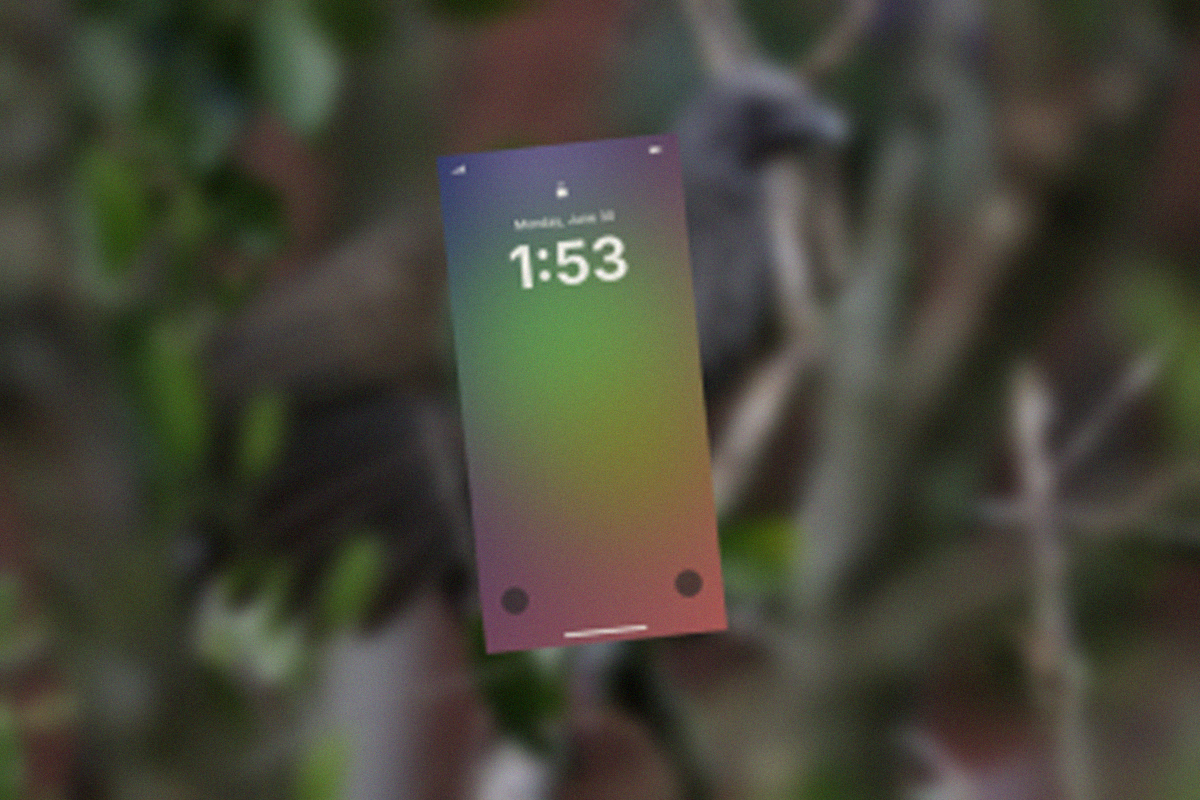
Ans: 1:53
